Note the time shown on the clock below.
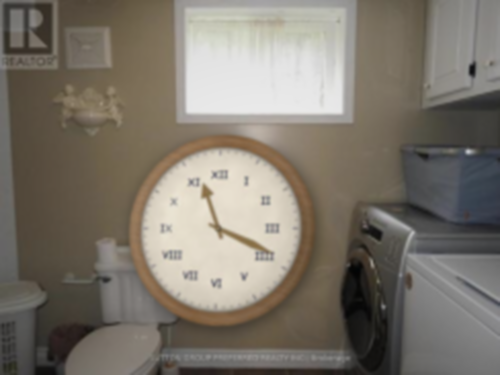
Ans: 11:19
